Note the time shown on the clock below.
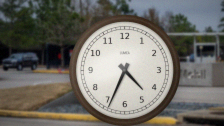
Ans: 4:34
